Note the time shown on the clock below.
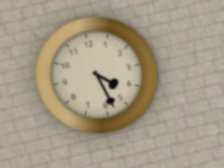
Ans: 4:28
